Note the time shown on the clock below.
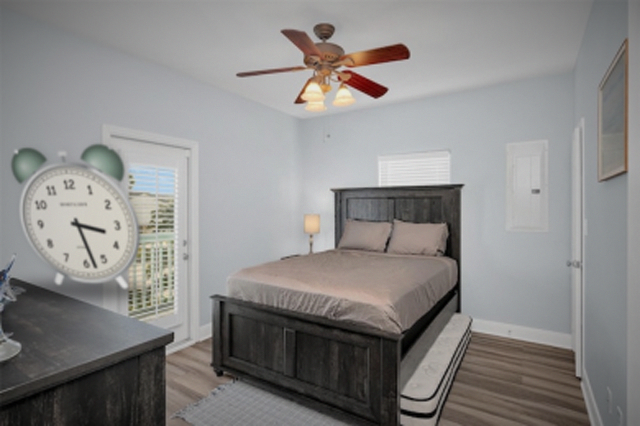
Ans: 3:28
